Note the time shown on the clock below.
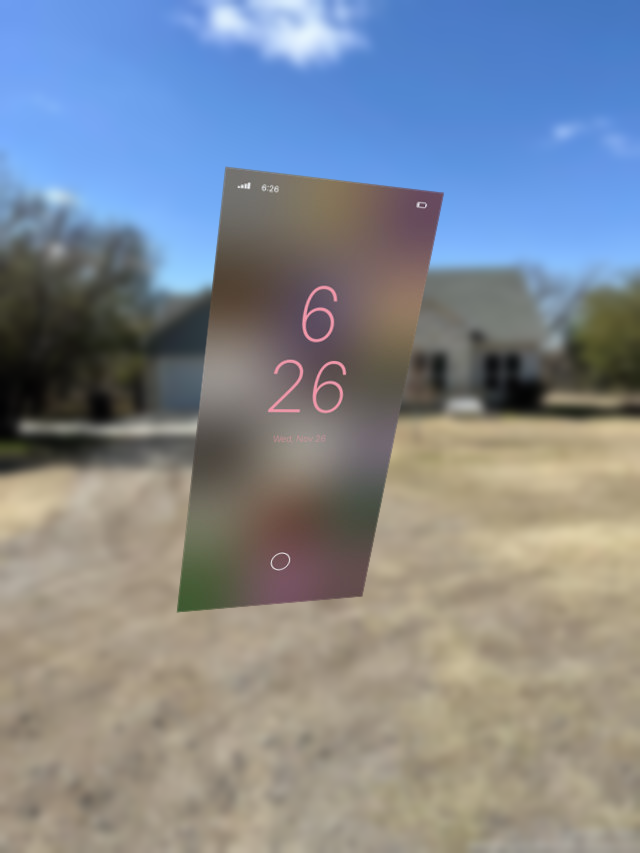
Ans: 6:26
